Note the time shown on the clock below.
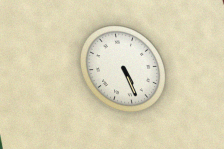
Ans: 5:28
